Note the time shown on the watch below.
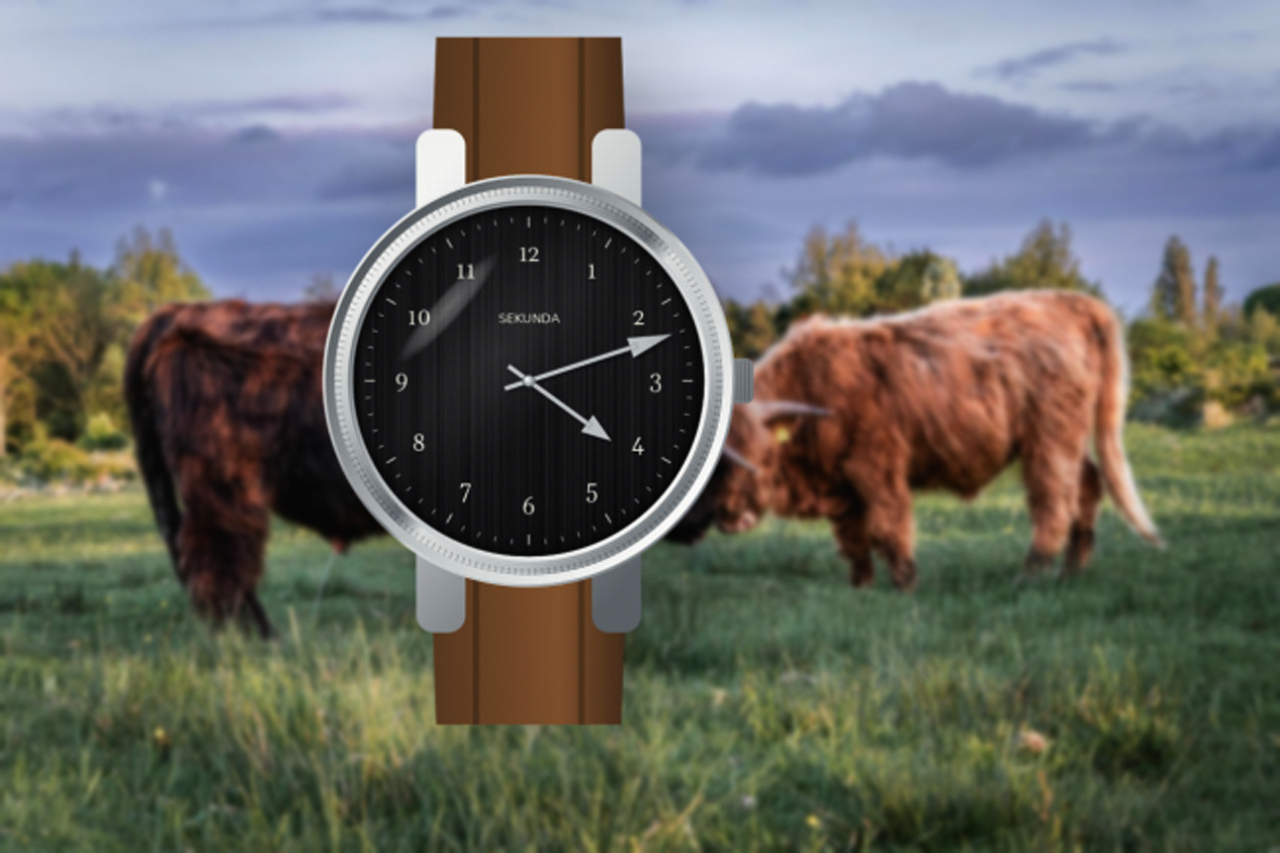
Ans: 4:12
